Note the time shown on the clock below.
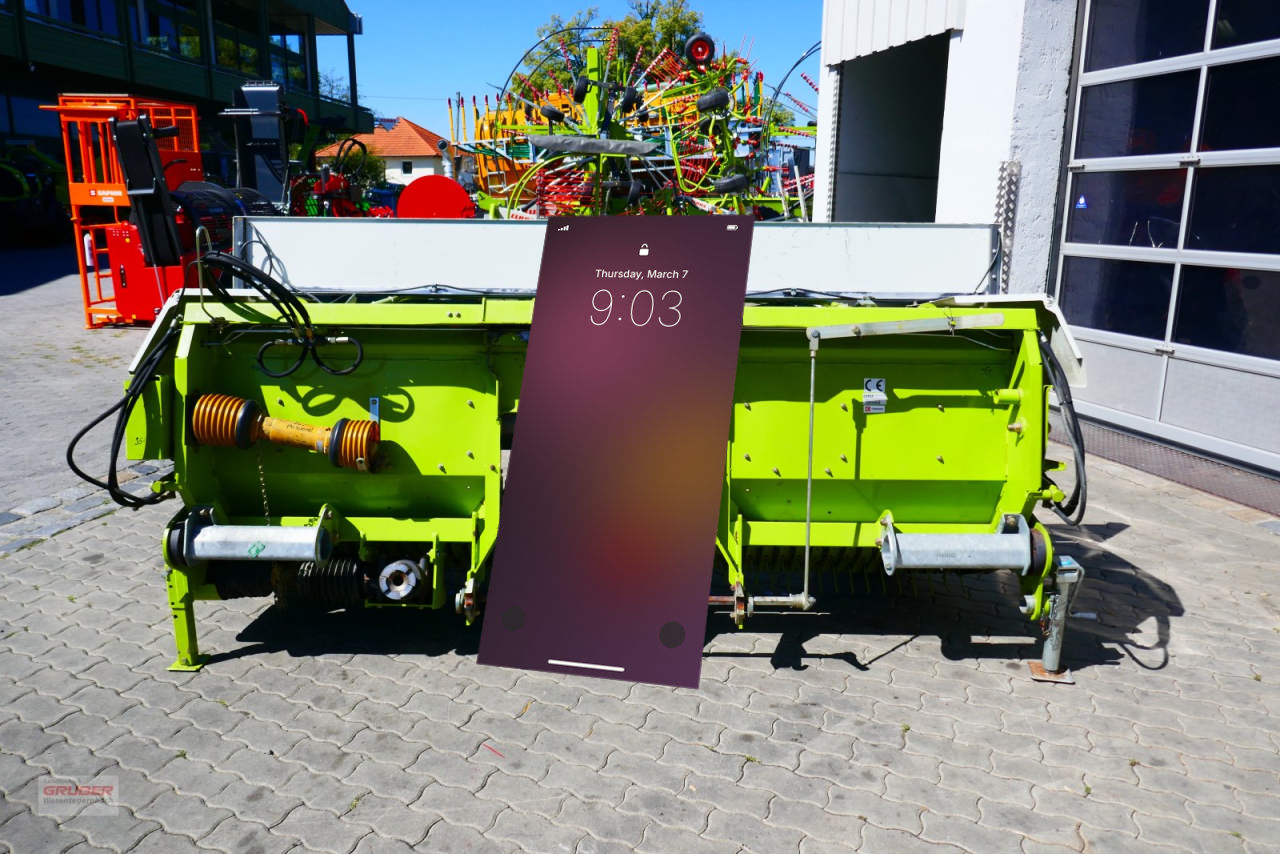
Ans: 9:03
